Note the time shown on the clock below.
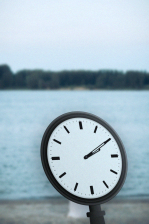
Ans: 2:10
